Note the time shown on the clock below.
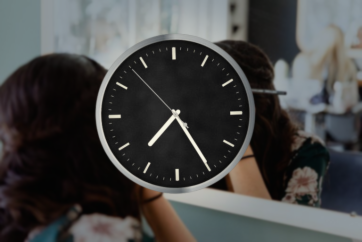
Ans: 7:24:53
